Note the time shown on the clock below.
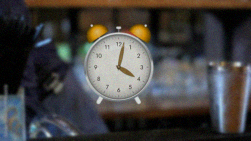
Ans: 4:02
